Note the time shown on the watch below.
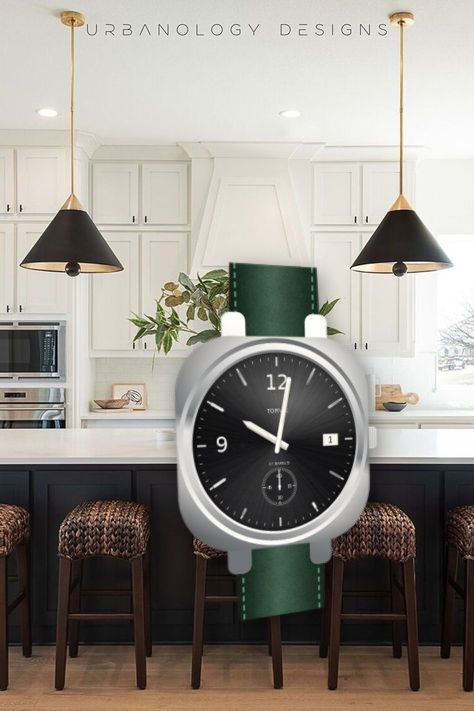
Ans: 10:02
